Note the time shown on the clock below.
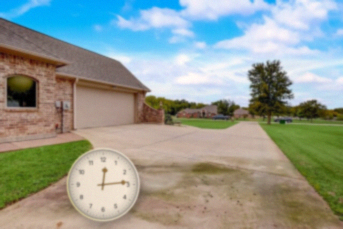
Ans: 12:14
